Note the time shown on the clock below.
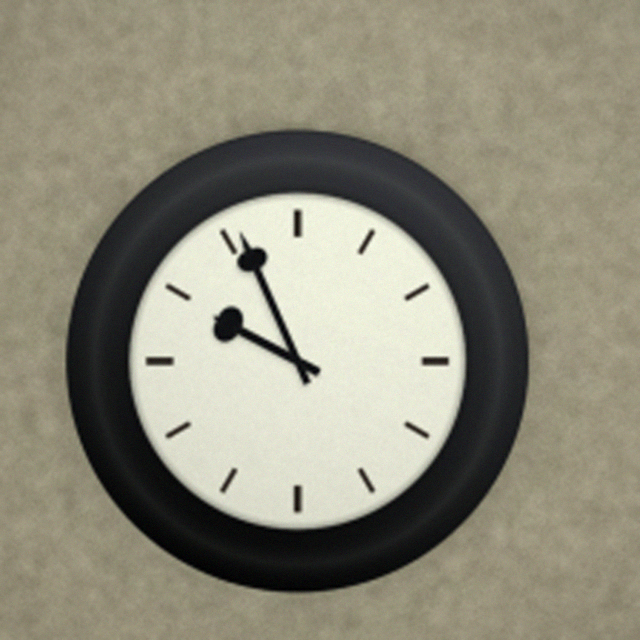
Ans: 9:56
